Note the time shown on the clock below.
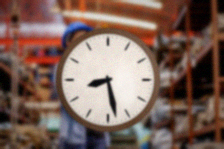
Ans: 8:28
